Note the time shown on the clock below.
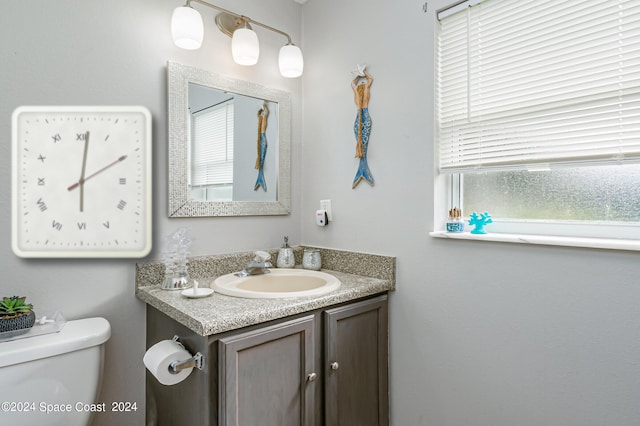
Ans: 6:01:10
